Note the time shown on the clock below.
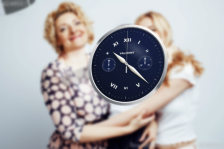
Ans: 10:22
